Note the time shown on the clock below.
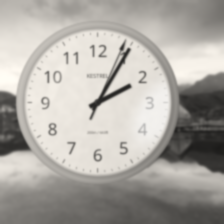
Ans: 2:05:04
